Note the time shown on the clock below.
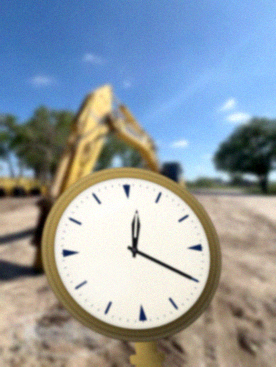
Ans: 12:20
